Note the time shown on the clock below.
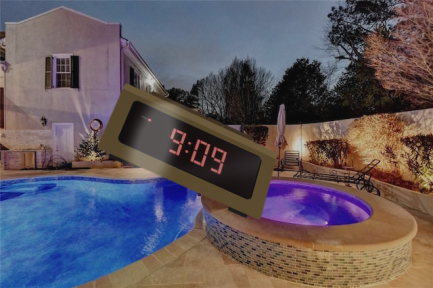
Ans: 9:09
